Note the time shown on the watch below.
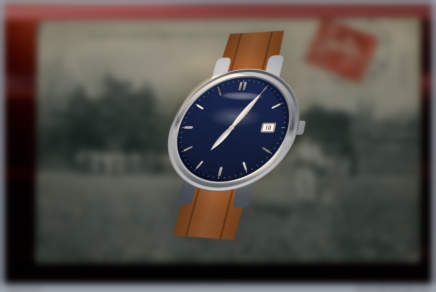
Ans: 7:05
